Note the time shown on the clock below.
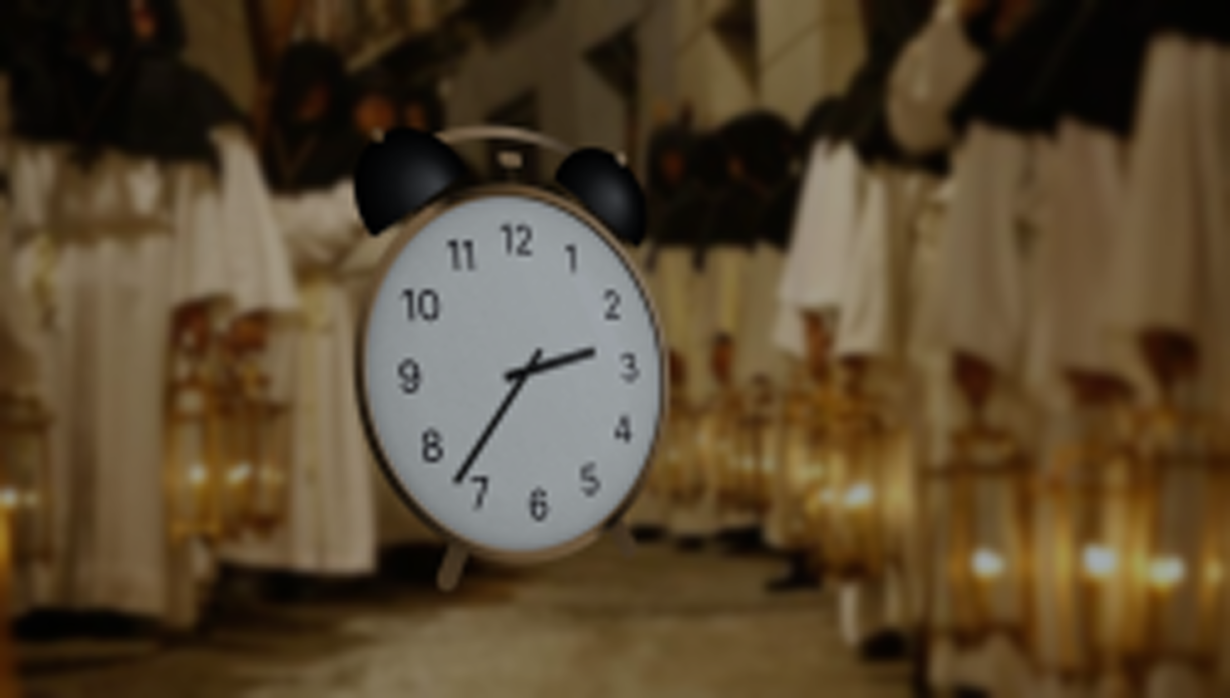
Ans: 2:37
